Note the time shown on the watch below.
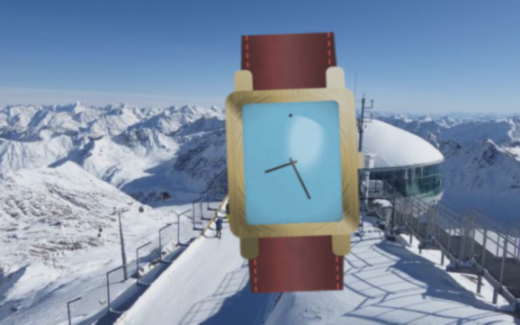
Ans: 8:26
